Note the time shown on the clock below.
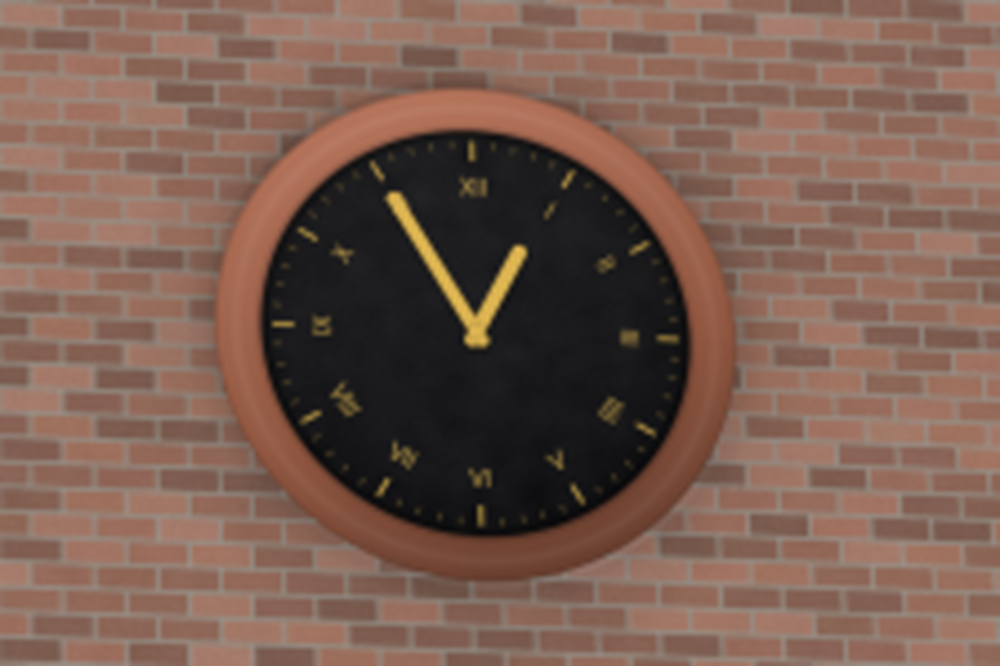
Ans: 12:55
